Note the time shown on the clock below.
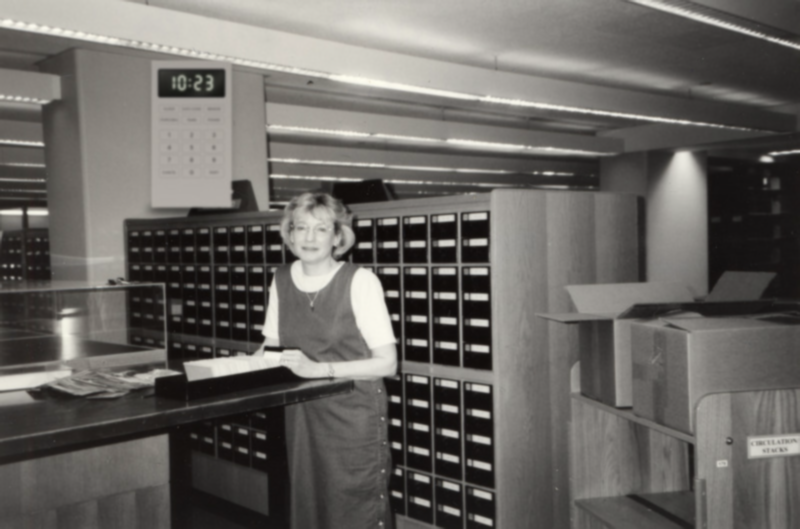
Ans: 10:23
